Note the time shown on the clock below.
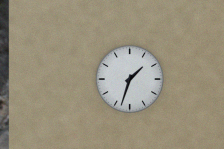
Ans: 1:33
